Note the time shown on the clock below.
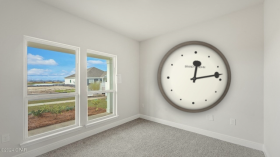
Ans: 12:13
